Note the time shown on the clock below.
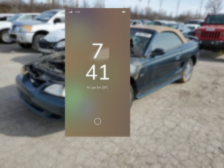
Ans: 7:41
